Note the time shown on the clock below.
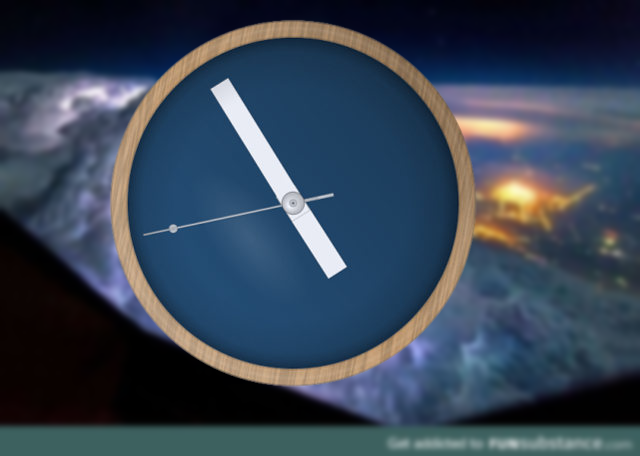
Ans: 4:54:43
